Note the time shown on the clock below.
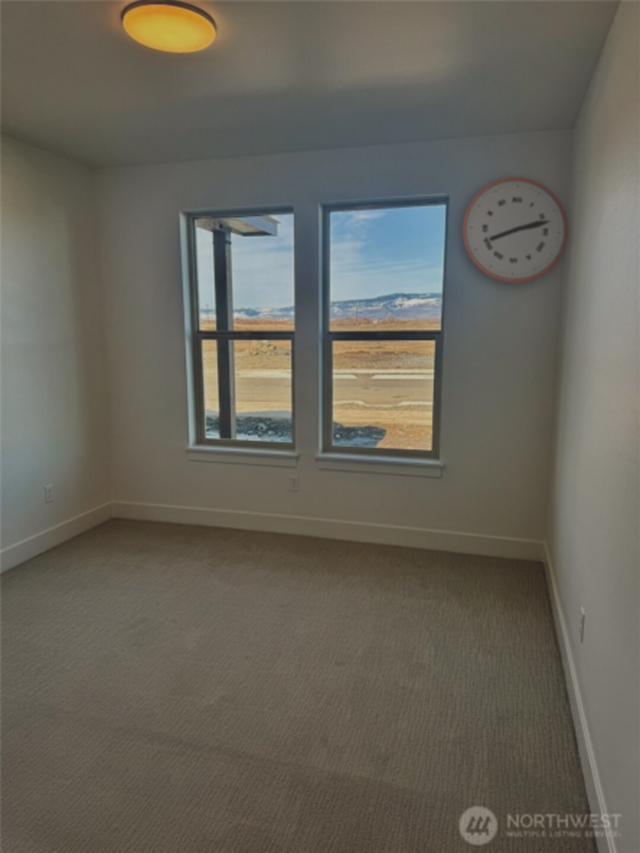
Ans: 8:12
